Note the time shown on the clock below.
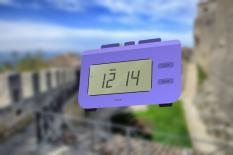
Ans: 12:14
